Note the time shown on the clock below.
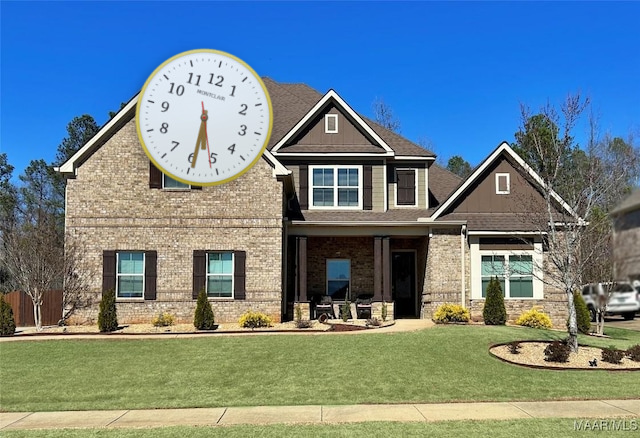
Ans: 5:29:26
